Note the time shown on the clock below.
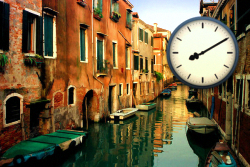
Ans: 8:10
